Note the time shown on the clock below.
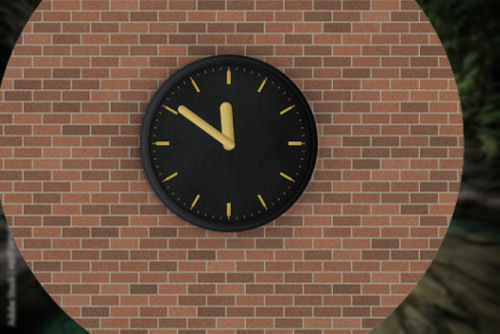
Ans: 11:51
